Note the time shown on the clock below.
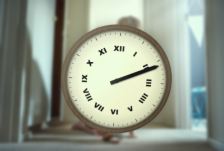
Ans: 2:11
